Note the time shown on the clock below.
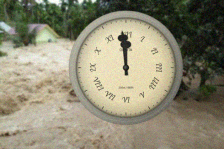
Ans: 11:59
